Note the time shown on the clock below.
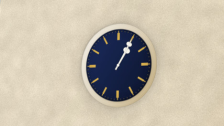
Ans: 1:05
